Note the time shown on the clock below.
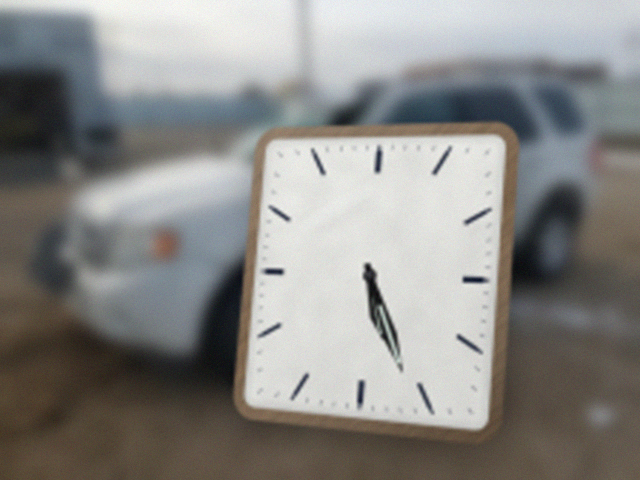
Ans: 5:26
